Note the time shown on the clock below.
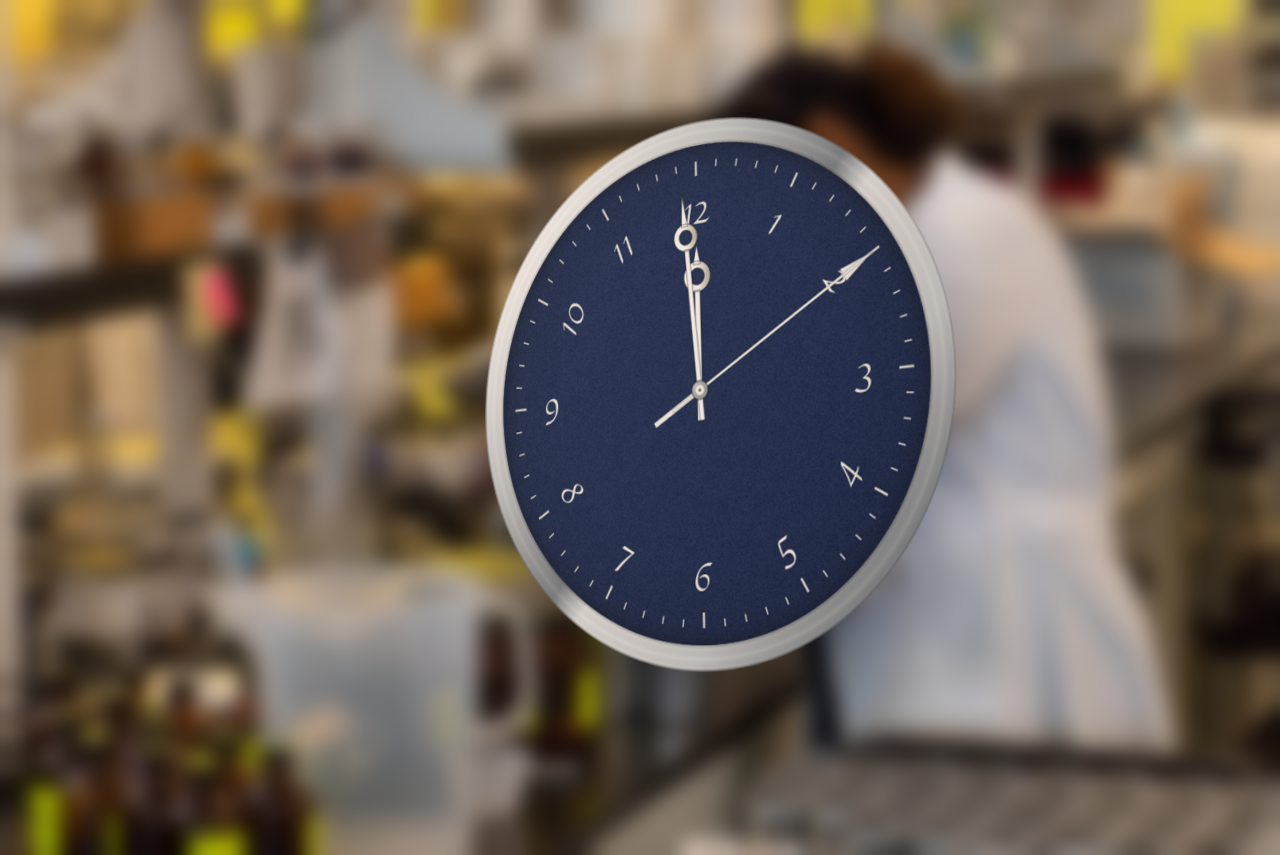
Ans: 11:59:10
